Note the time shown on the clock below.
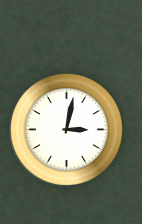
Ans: 3:02
